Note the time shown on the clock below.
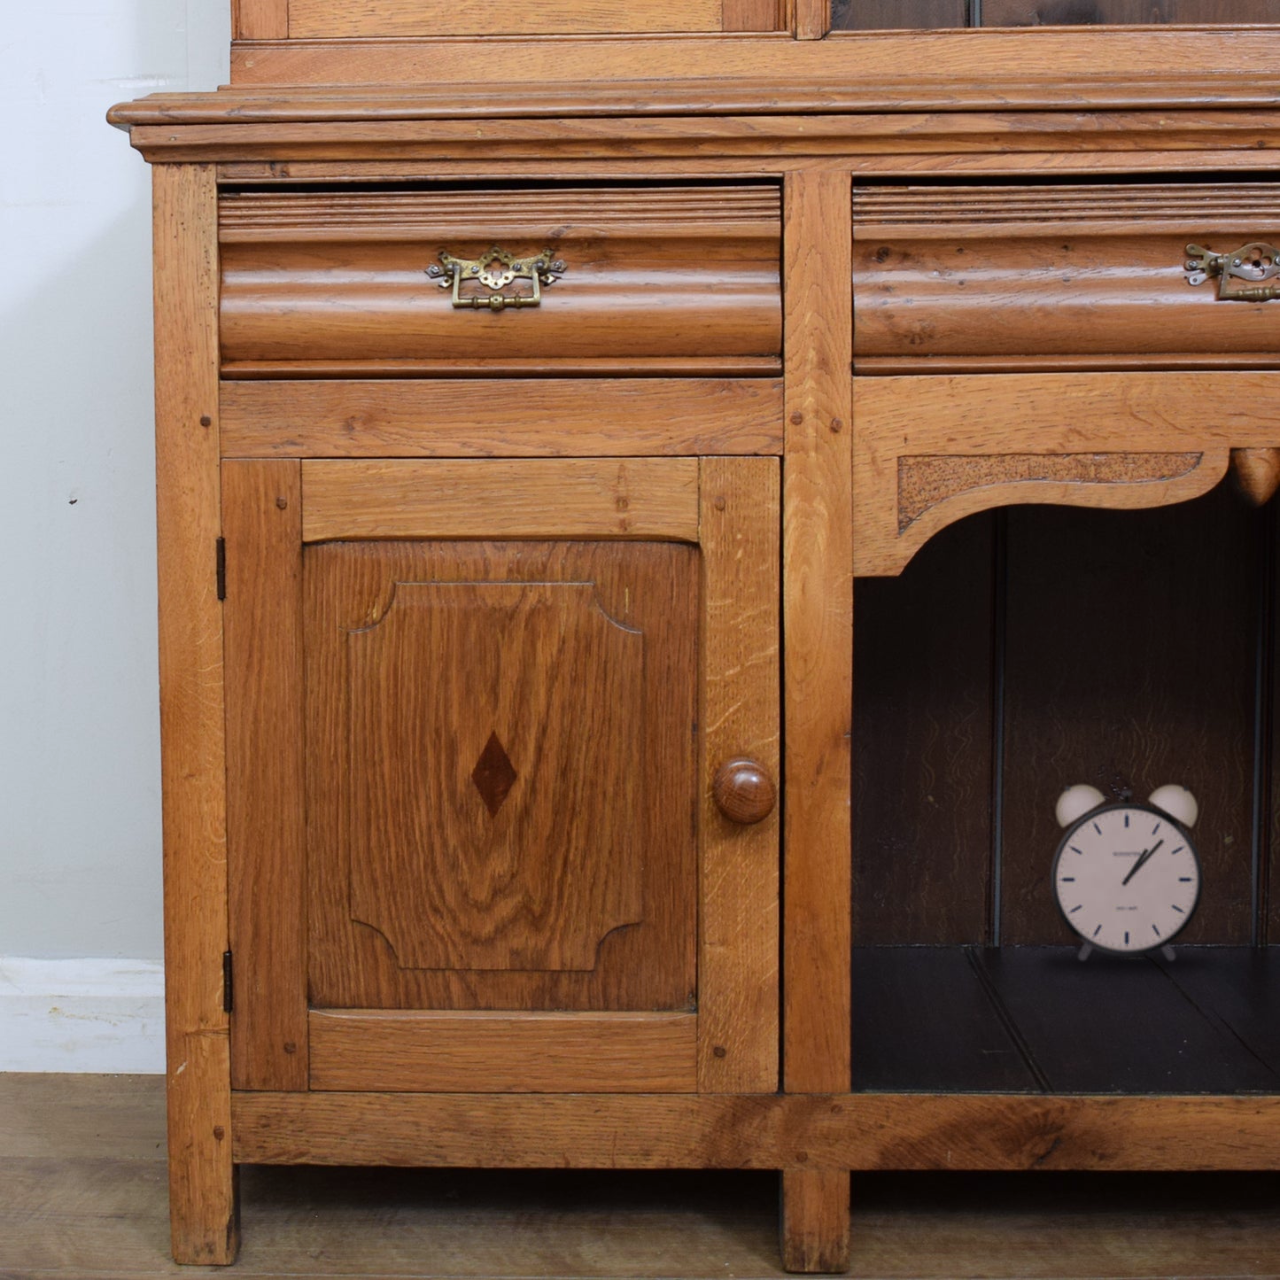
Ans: 1:07
